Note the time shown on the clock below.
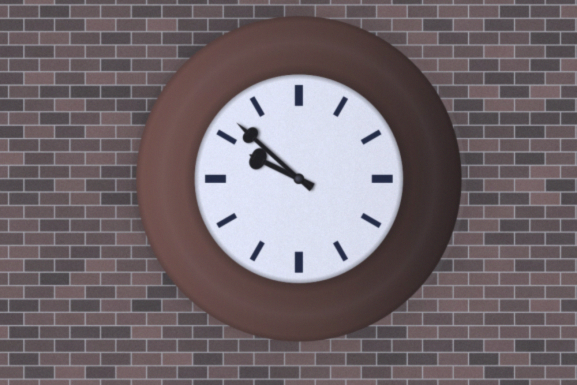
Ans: 9:52
